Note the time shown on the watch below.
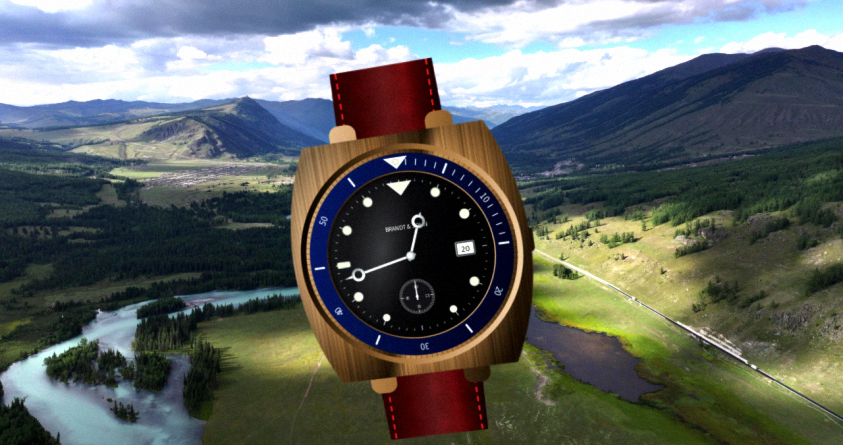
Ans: 12:43
